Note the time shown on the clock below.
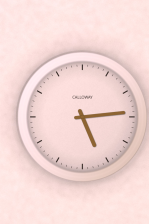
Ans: 5:14
